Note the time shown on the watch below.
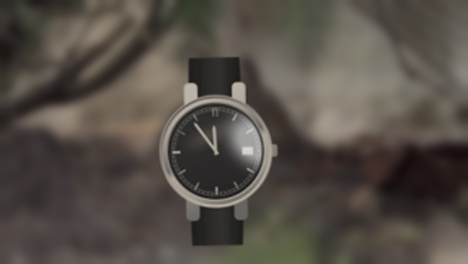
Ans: 11:54
